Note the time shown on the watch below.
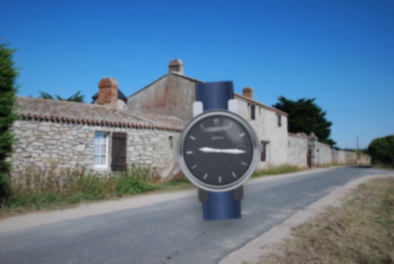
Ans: 9:16
